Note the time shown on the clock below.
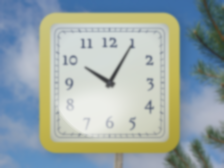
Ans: 10:05
